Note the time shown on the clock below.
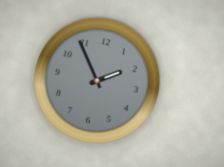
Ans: 1:54
